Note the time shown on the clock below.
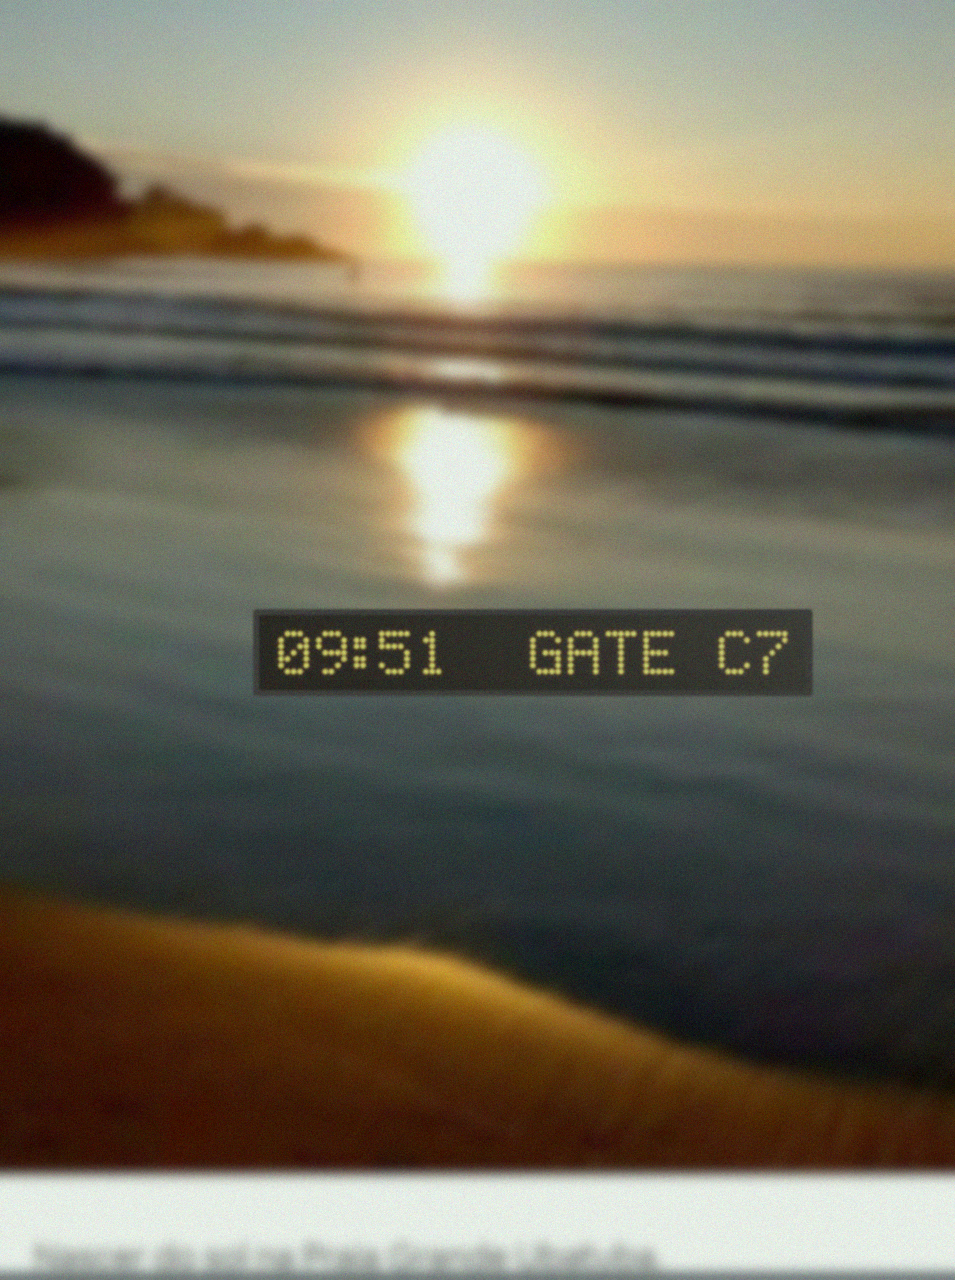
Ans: 9:51
